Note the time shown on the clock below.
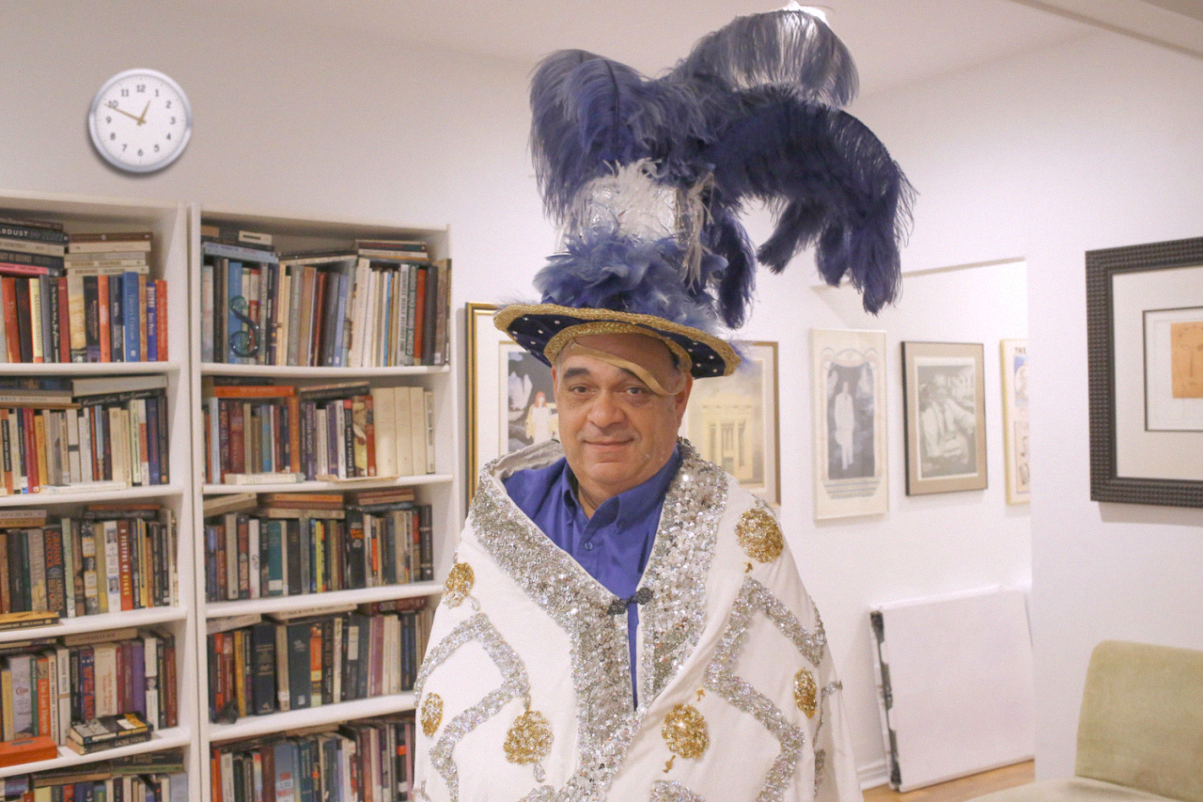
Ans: 12:49
